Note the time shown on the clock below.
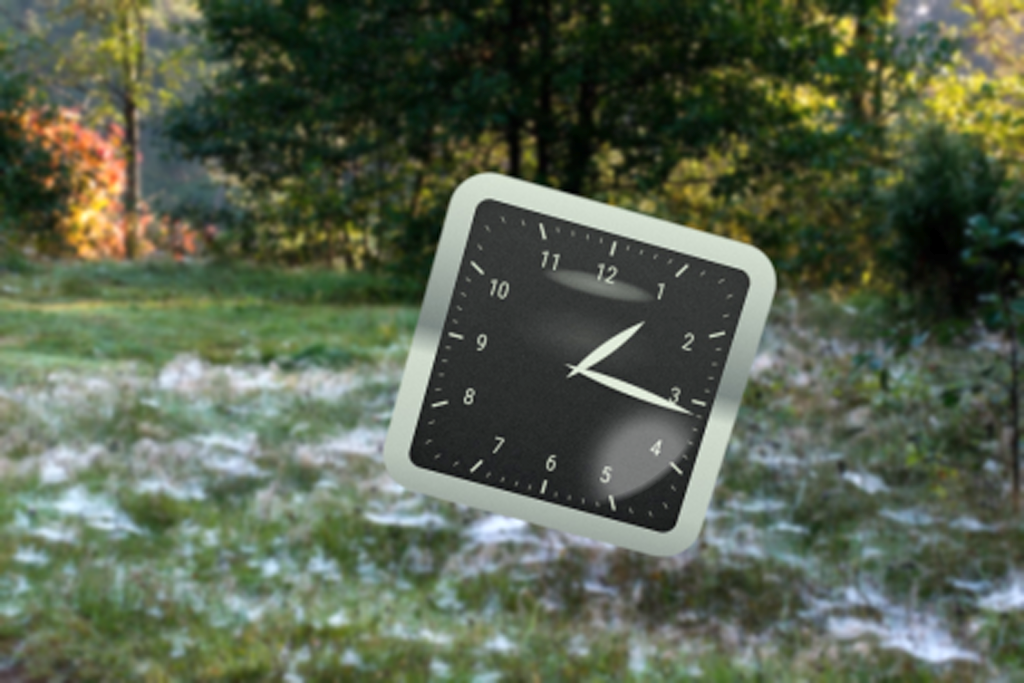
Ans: 1:16
